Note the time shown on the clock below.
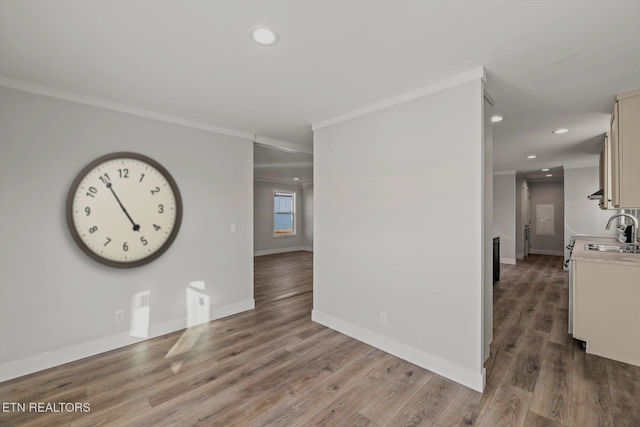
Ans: 4:55
